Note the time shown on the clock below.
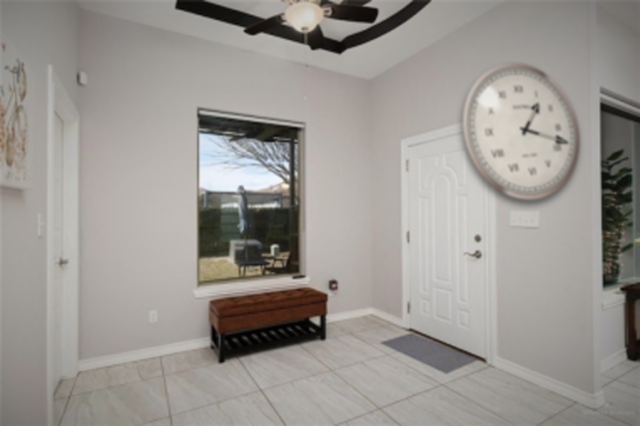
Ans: 1:18
